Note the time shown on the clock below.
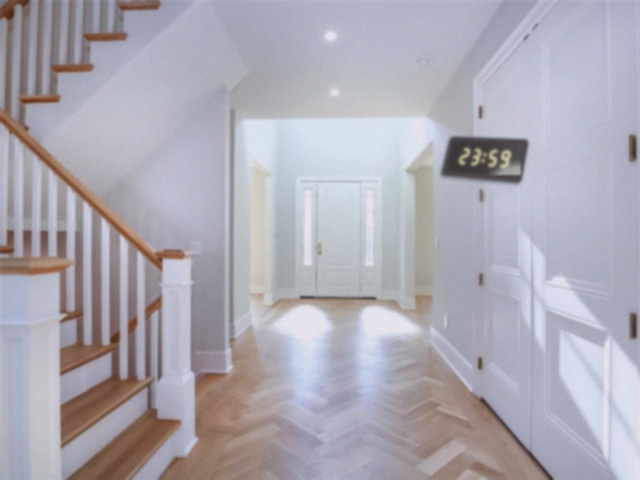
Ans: 23:59
